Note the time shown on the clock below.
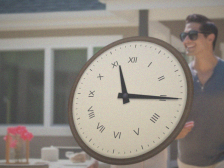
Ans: 11:15
